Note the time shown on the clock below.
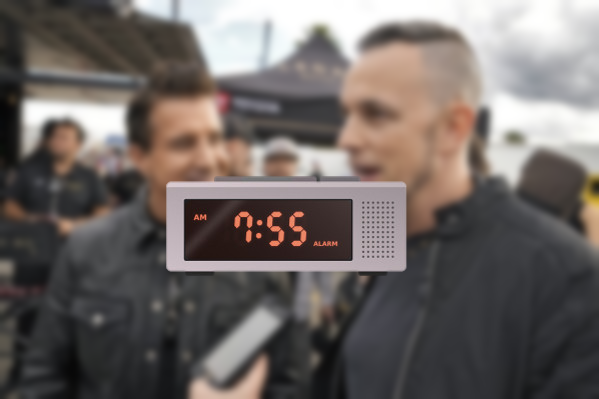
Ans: 7:55
